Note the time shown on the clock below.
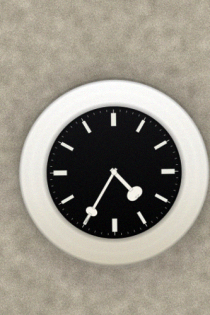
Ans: 4:35
